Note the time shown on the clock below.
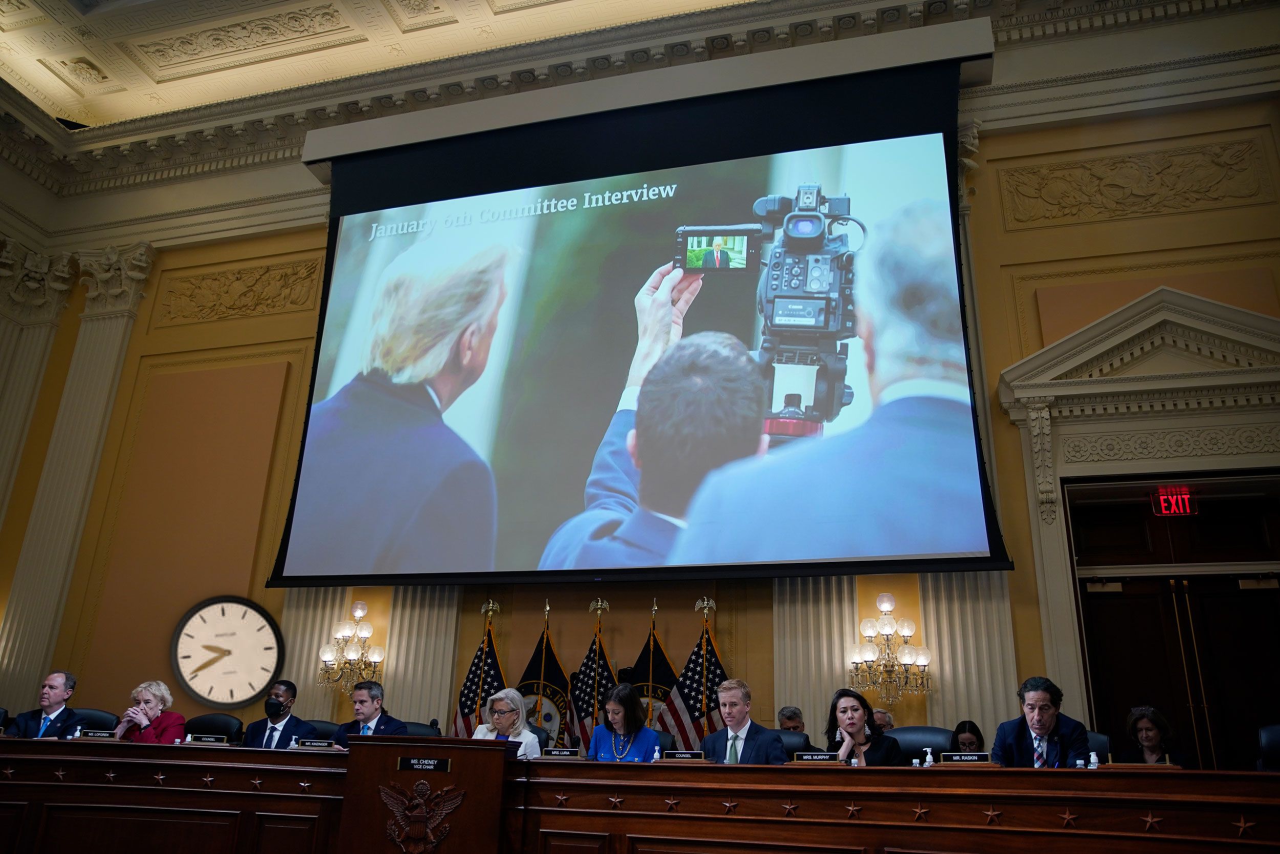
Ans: 9:41
